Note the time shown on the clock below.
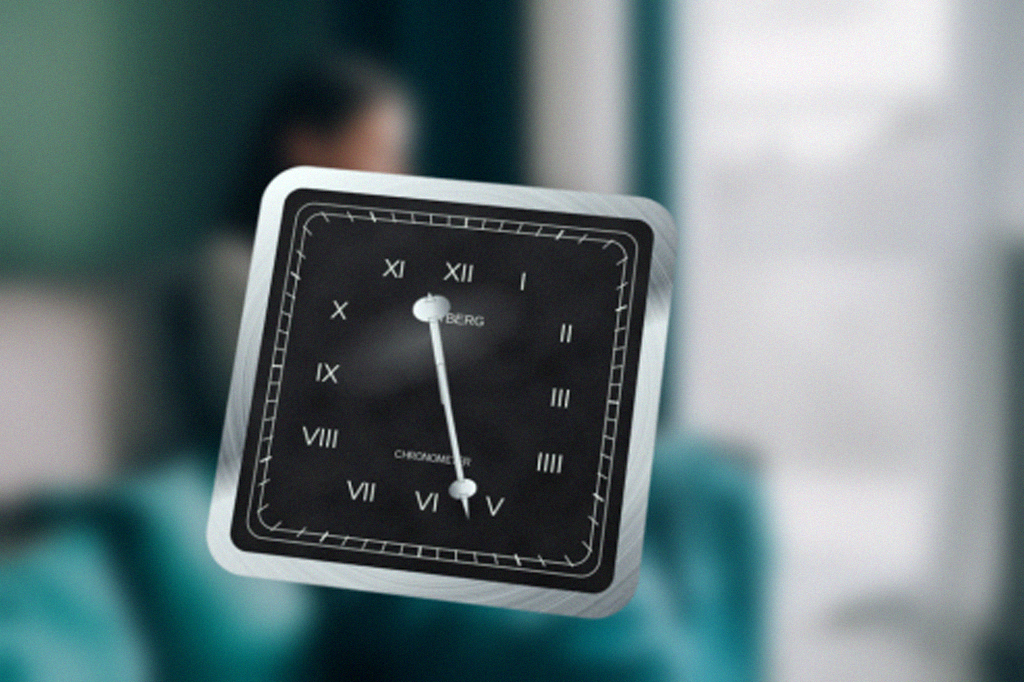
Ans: 11:27
